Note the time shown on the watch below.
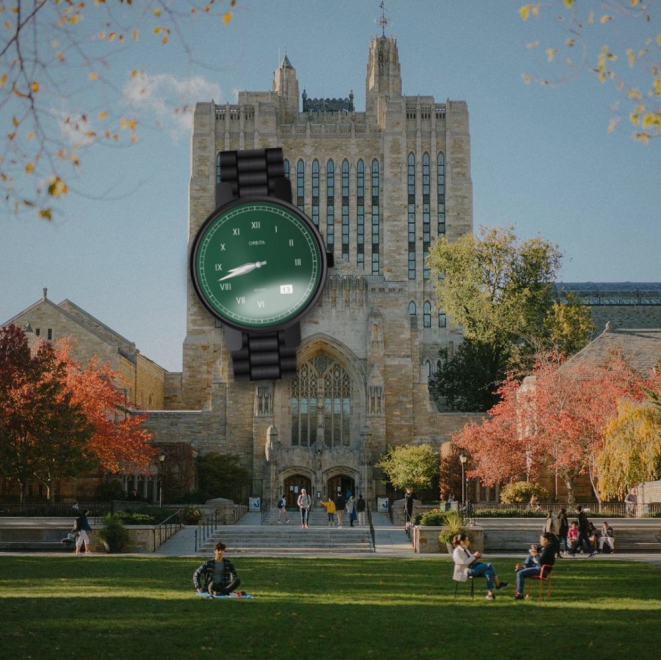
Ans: 8:42
